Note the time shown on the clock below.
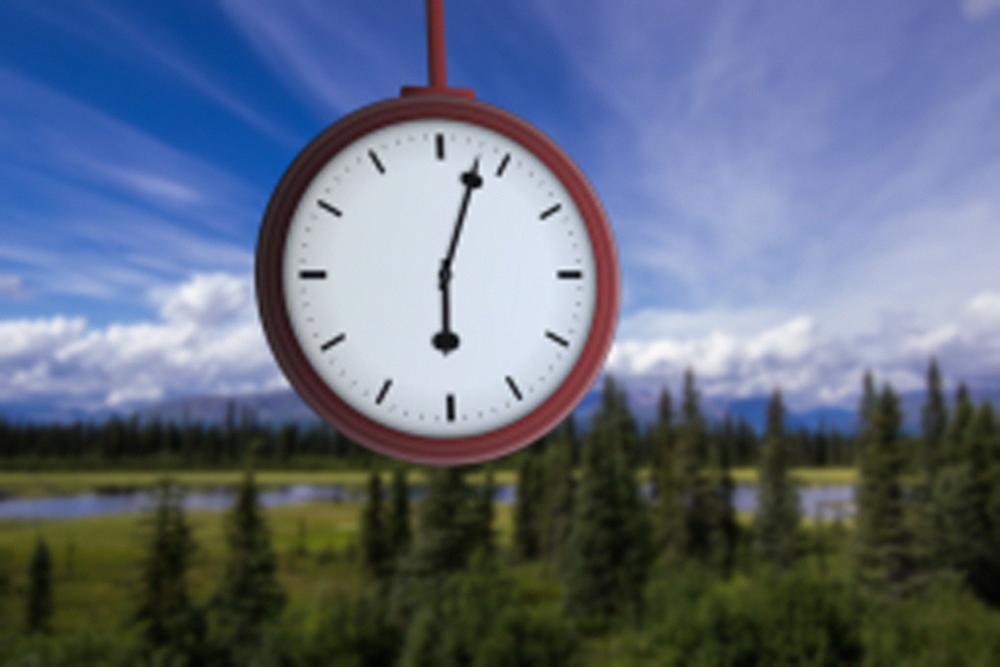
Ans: 6:03
